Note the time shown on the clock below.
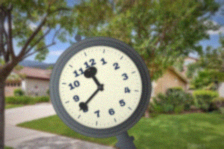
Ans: 11:41
